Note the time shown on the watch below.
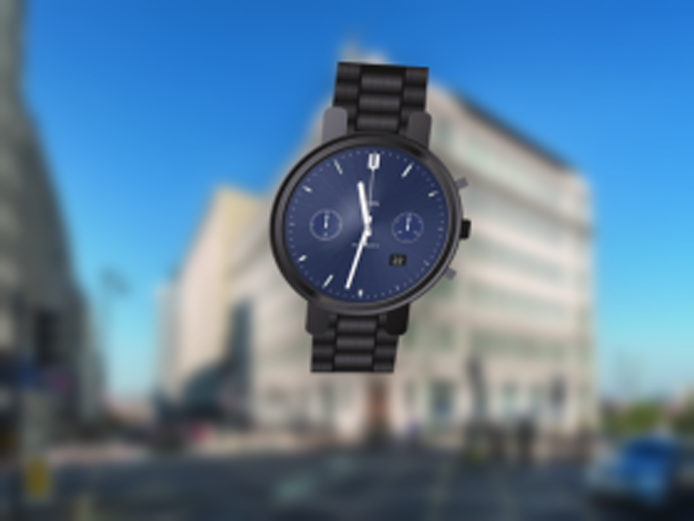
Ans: 11:32
